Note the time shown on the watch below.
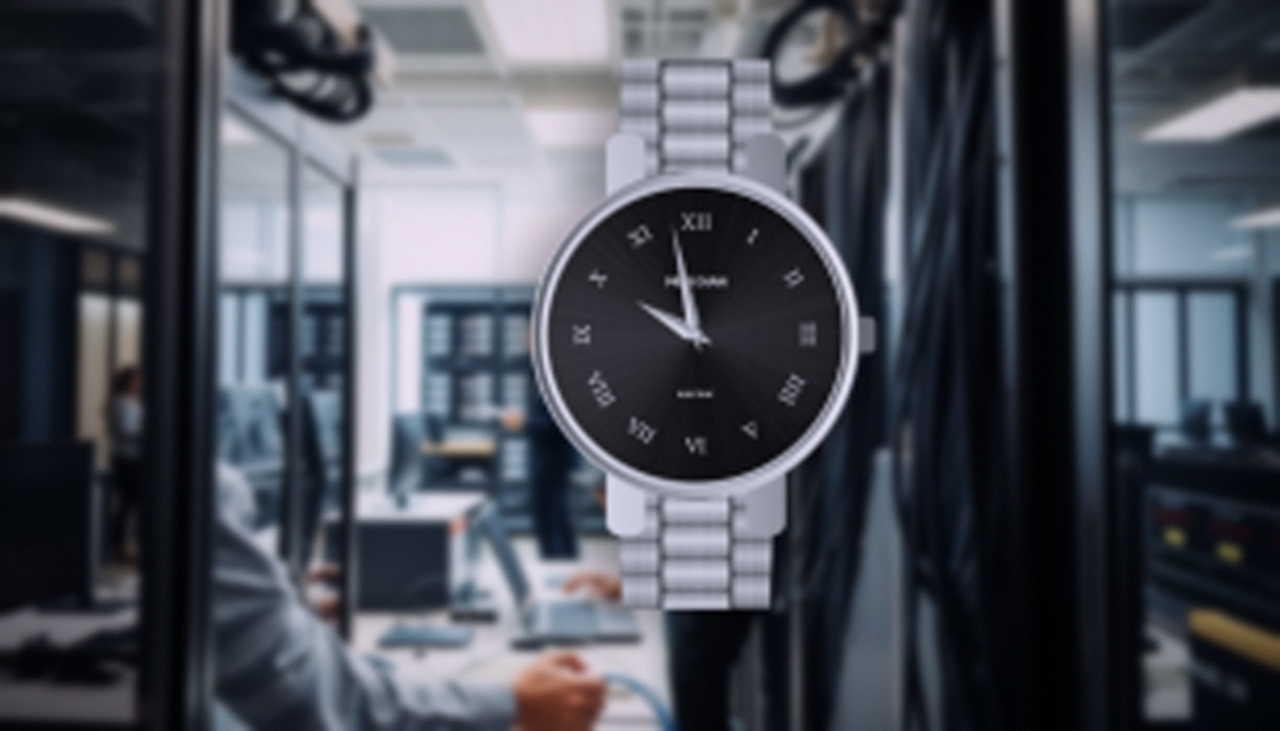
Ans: 9:58
